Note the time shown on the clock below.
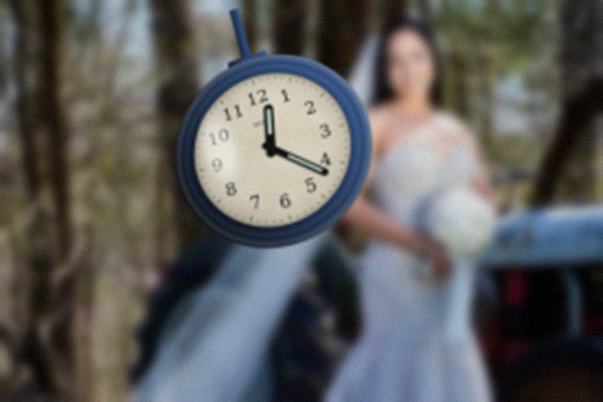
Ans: 12:22
